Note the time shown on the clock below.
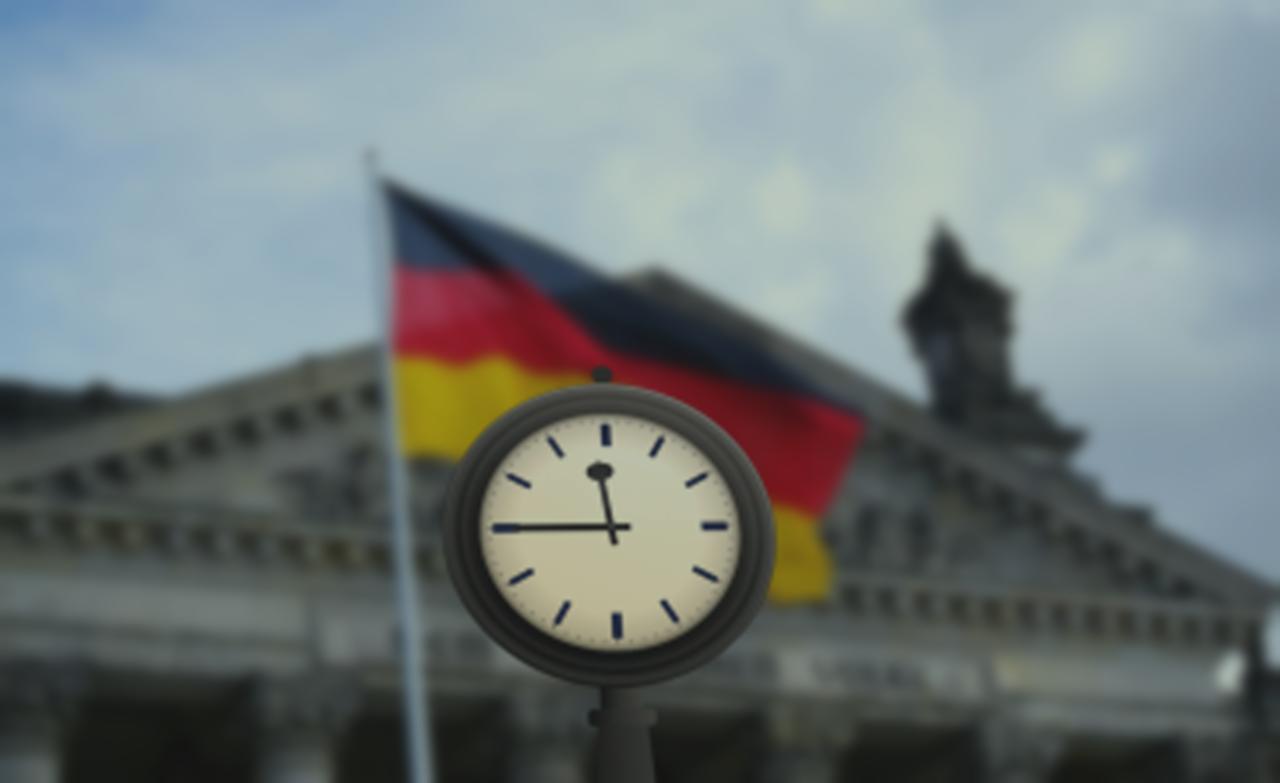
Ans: 11:45
